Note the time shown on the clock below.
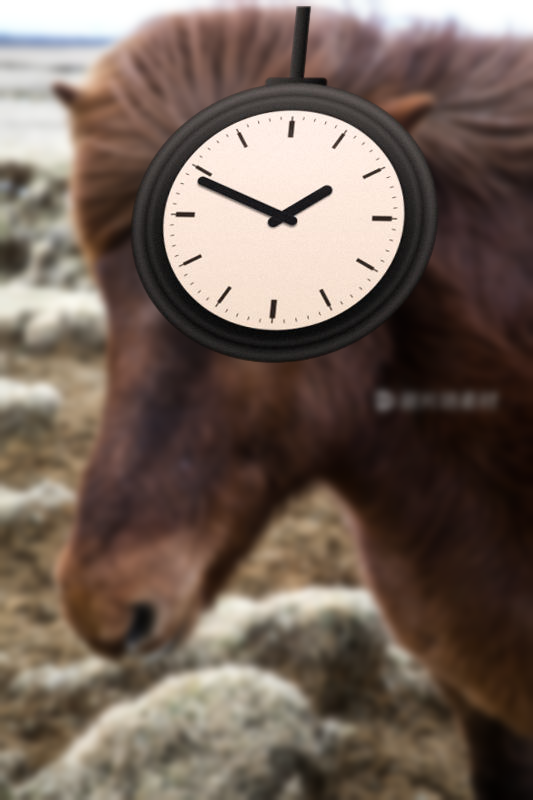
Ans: 1:49
